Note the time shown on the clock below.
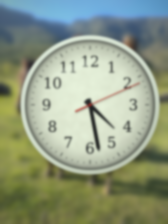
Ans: 4:28:11
